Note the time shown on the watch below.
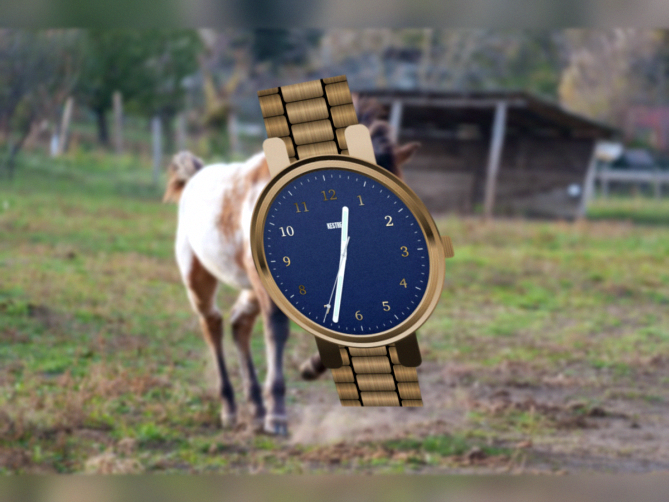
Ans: 12:33:35
